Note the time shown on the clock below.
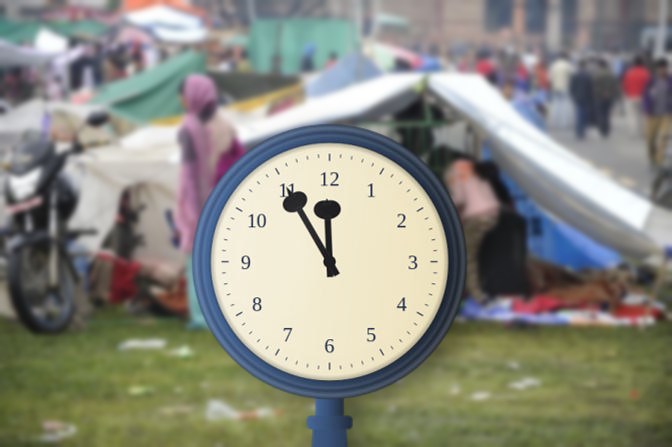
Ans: 11:55
